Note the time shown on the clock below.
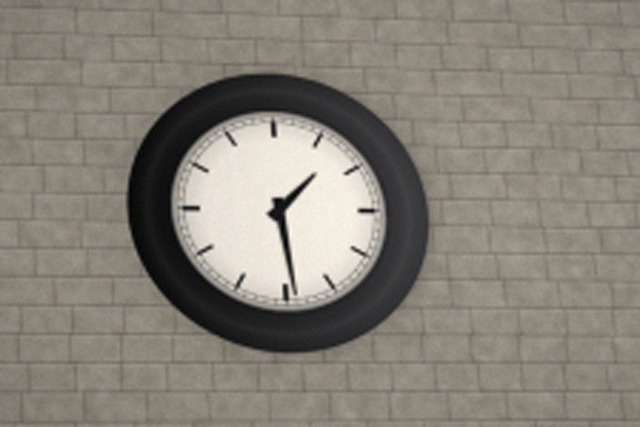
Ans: 1:29
